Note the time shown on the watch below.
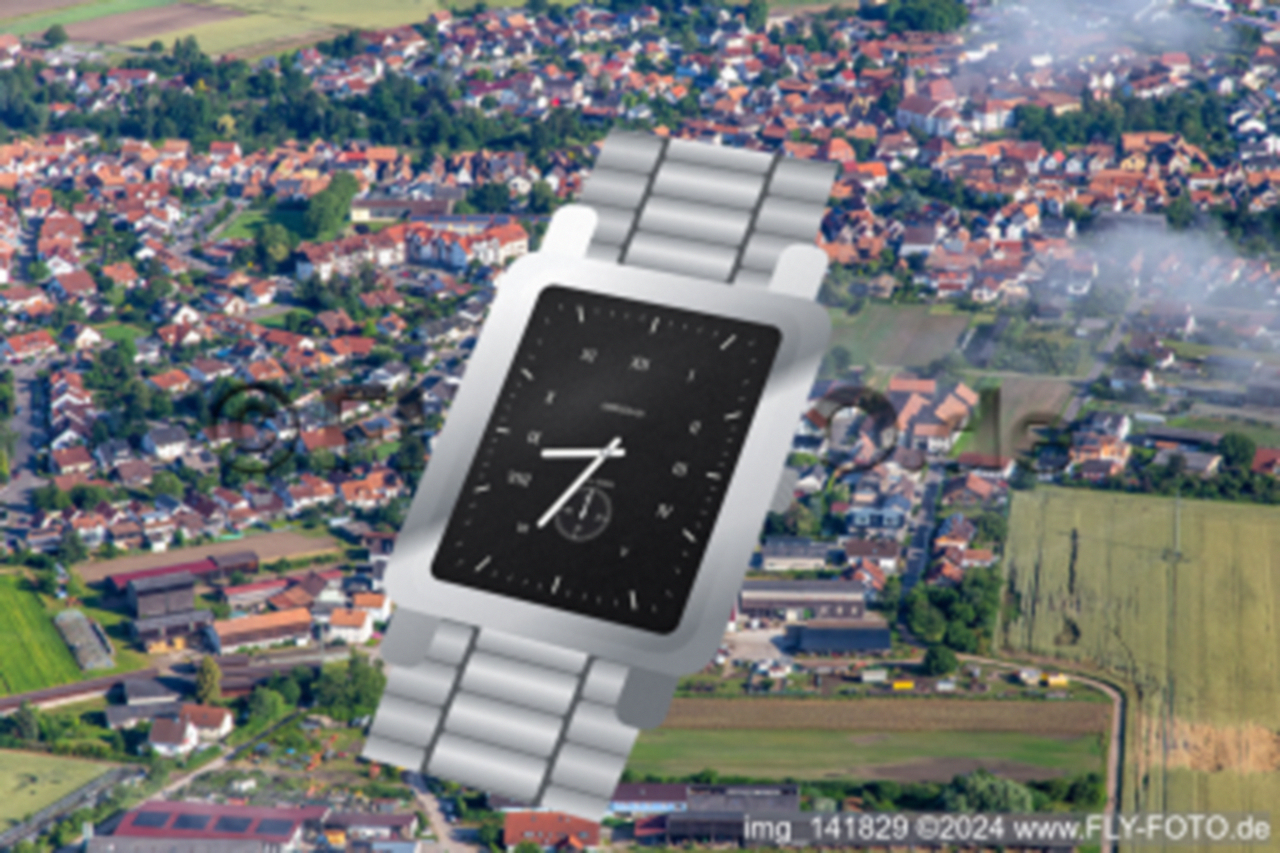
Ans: 8:34
